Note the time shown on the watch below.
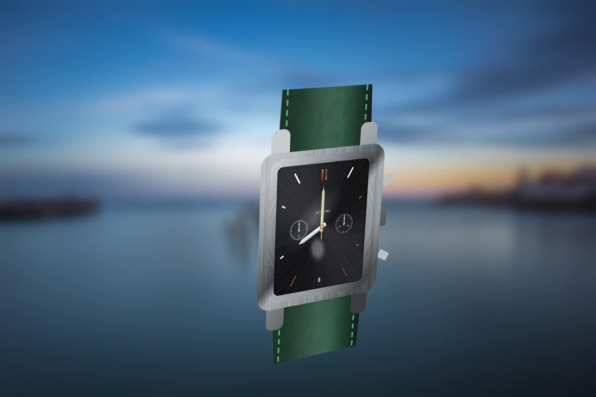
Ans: 8:00
